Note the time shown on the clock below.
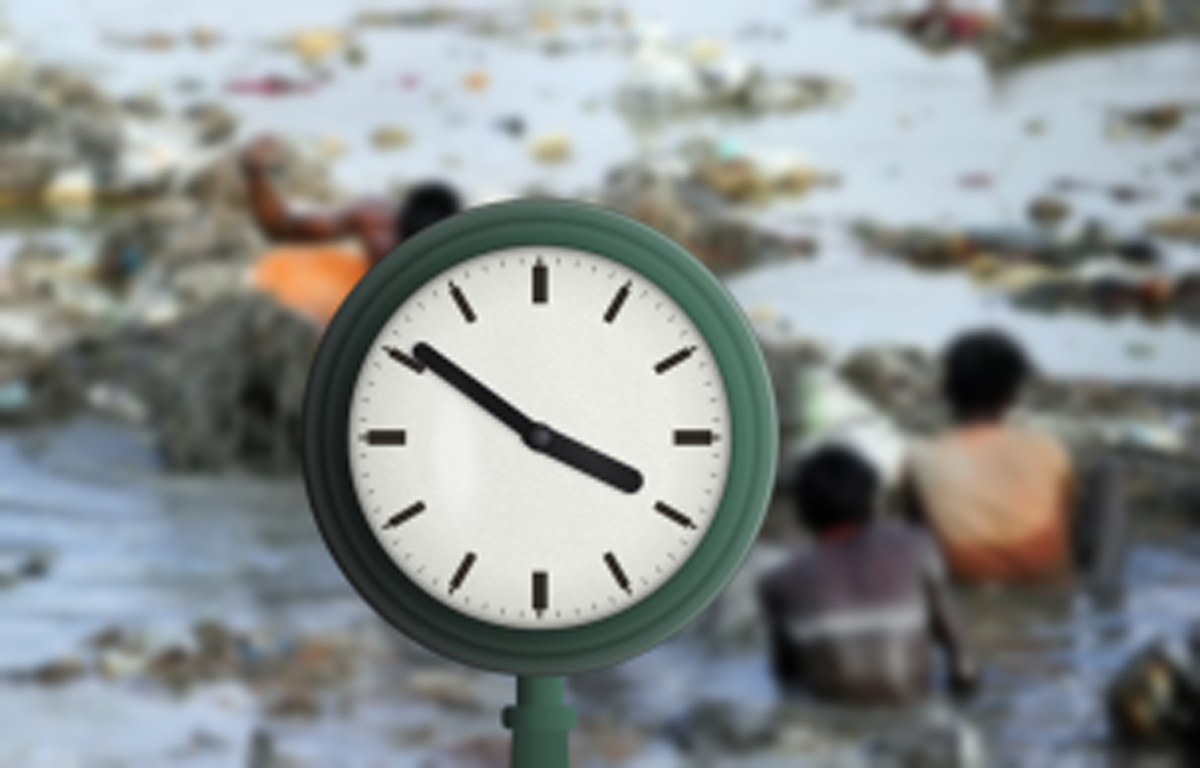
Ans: 3:51
